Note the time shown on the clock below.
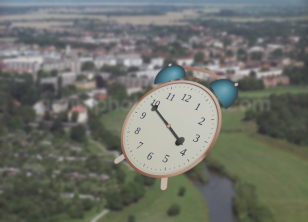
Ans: 3:49
